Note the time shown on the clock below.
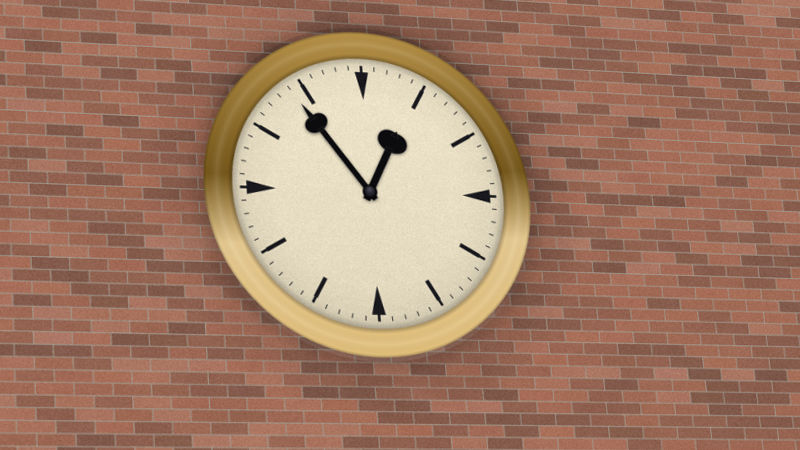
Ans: 12:54
